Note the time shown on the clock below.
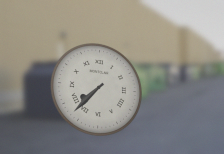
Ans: 7:37
